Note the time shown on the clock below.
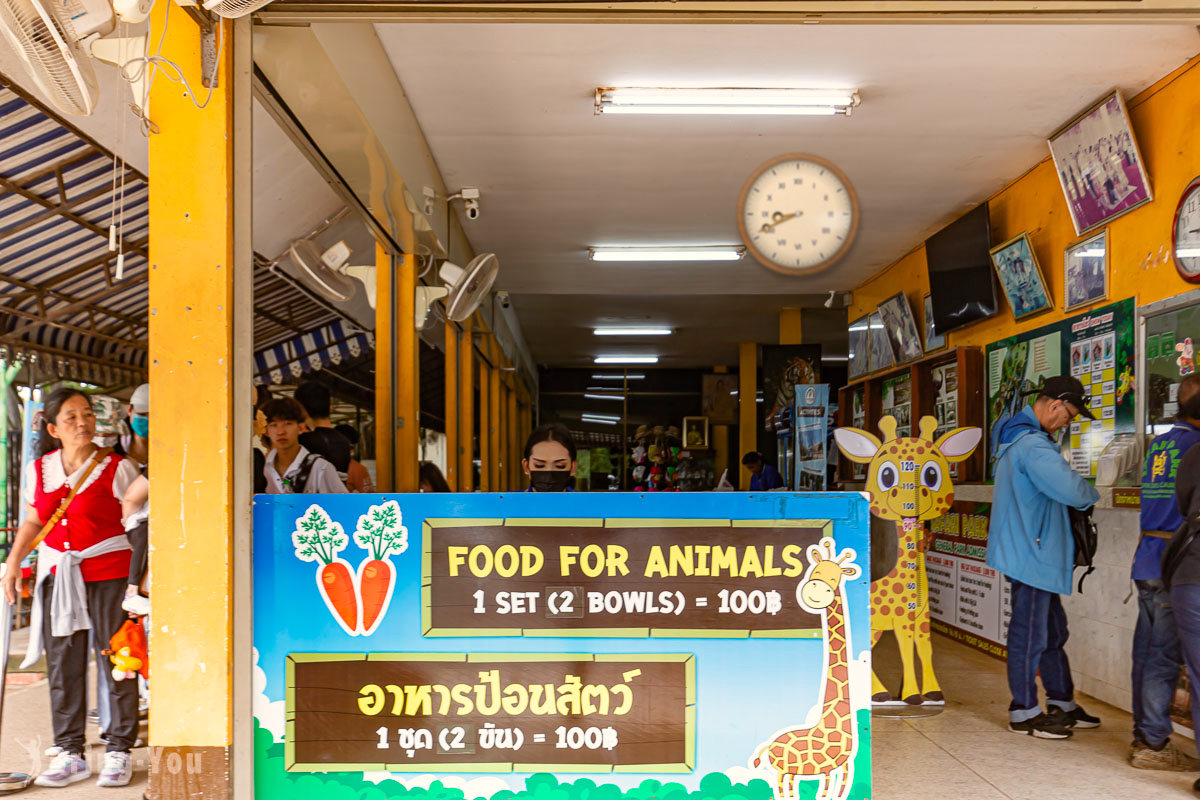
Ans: 8:41
